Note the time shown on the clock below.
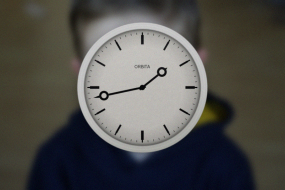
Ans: 1:43
